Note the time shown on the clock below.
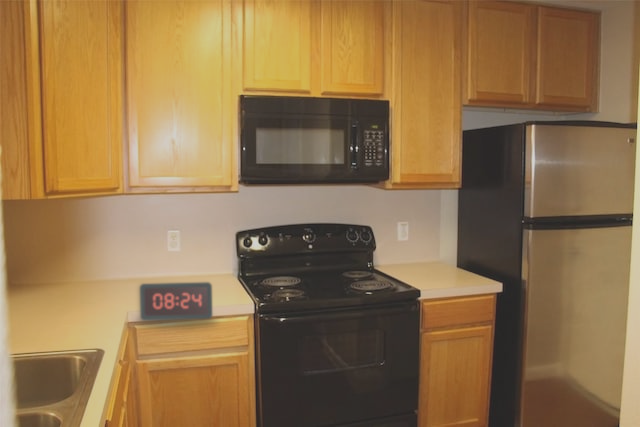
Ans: 8:24
